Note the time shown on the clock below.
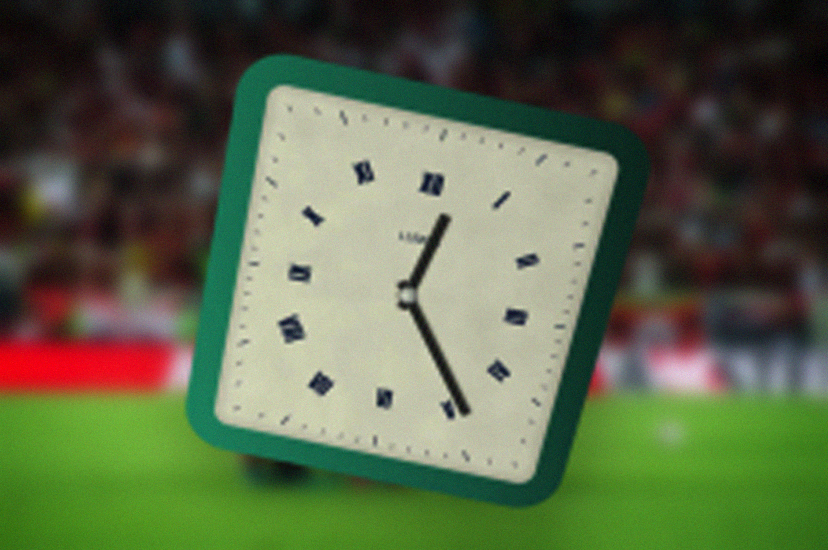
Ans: 12:24
